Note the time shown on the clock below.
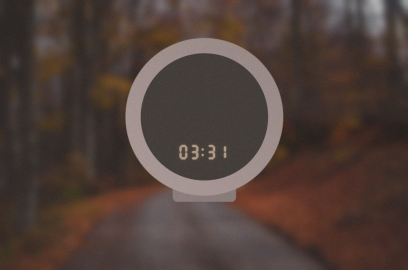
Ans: 3:31
